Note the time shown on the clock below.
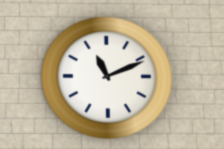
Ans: 11:11
